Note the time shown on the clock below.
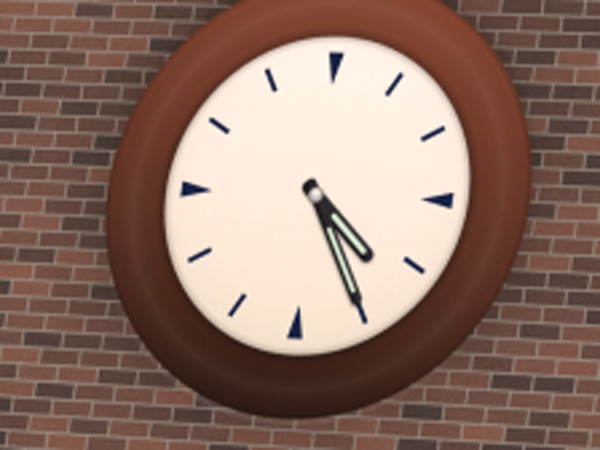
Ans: 4:25
